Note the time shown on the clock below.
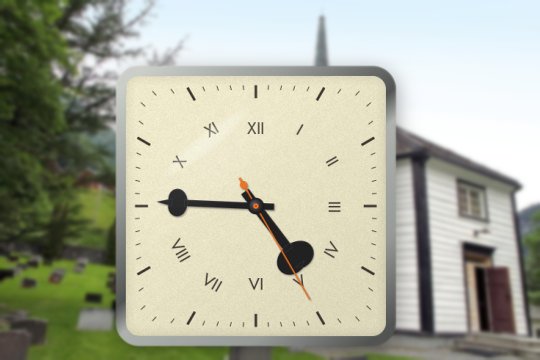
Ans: 4:45:25
